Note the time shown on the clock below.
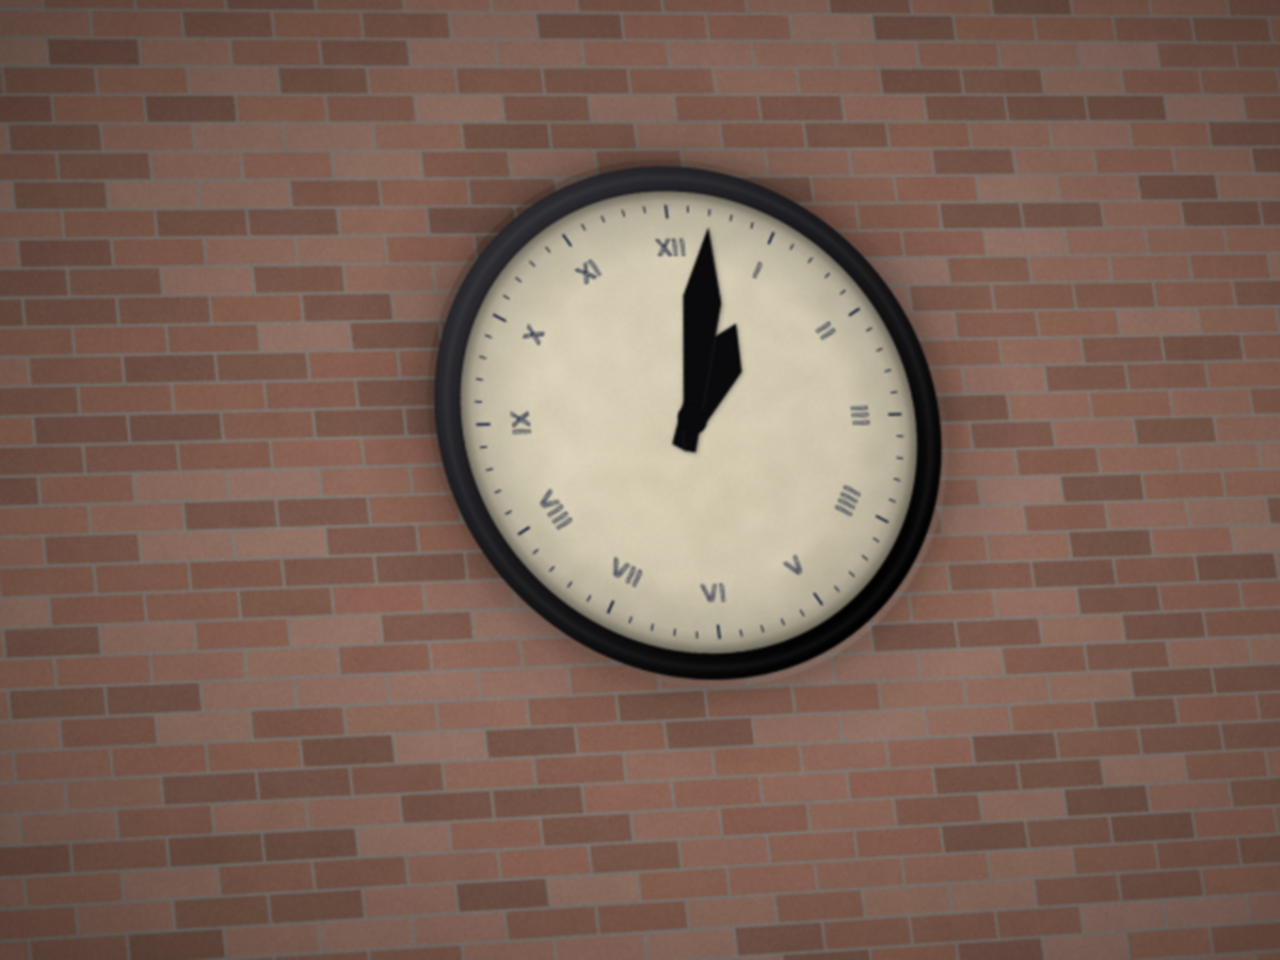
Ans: 1:02
